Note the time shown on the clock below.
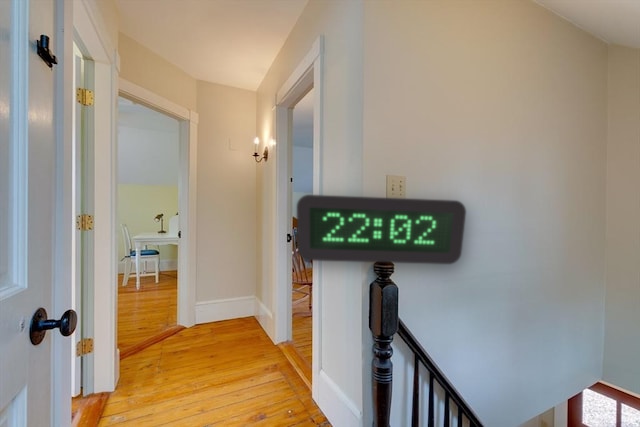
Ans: 22:02
